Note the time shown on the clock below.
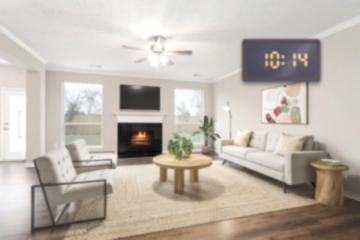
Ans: 10:14
